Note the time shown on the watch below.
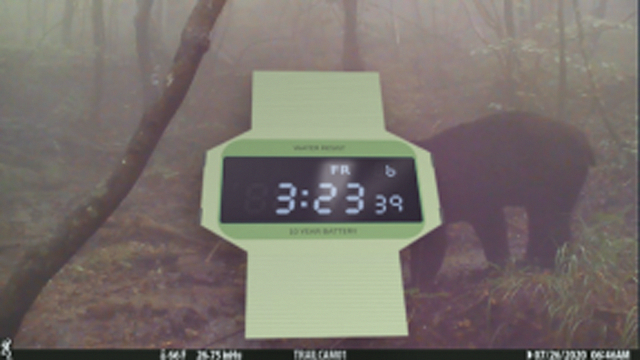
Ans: 3:23:39
